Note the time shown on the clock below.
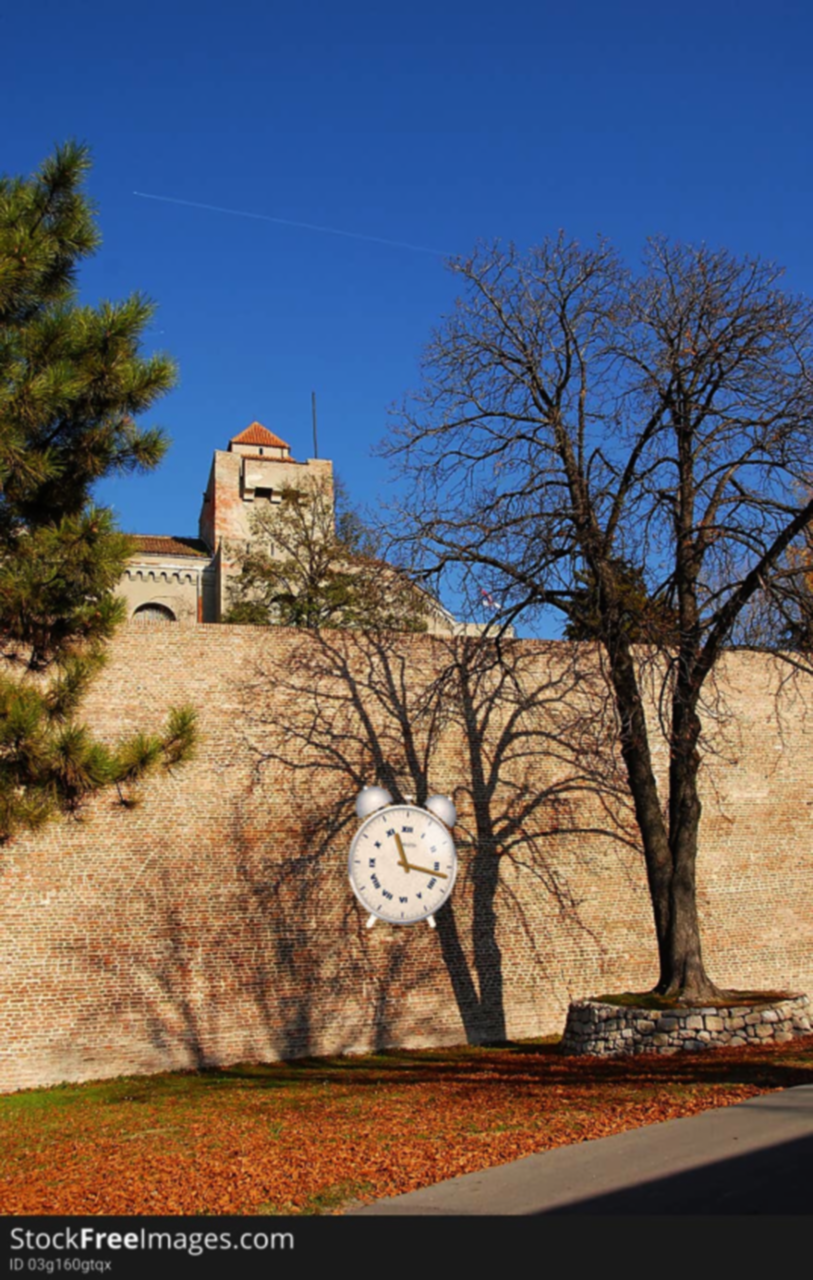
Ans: 11:17
